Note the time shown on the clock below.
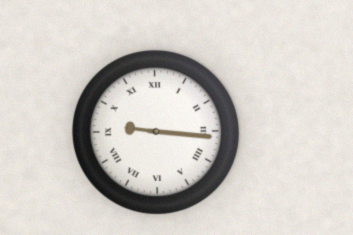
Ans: 9:16
